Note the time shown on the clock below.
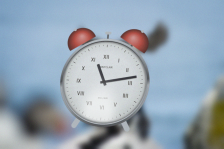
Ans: 11:13
